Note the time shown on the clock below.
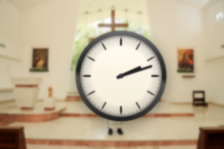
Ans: 2:12
